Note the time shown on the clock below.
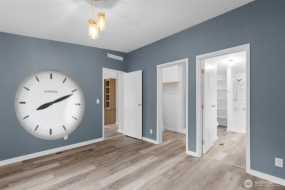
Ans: 8:11
